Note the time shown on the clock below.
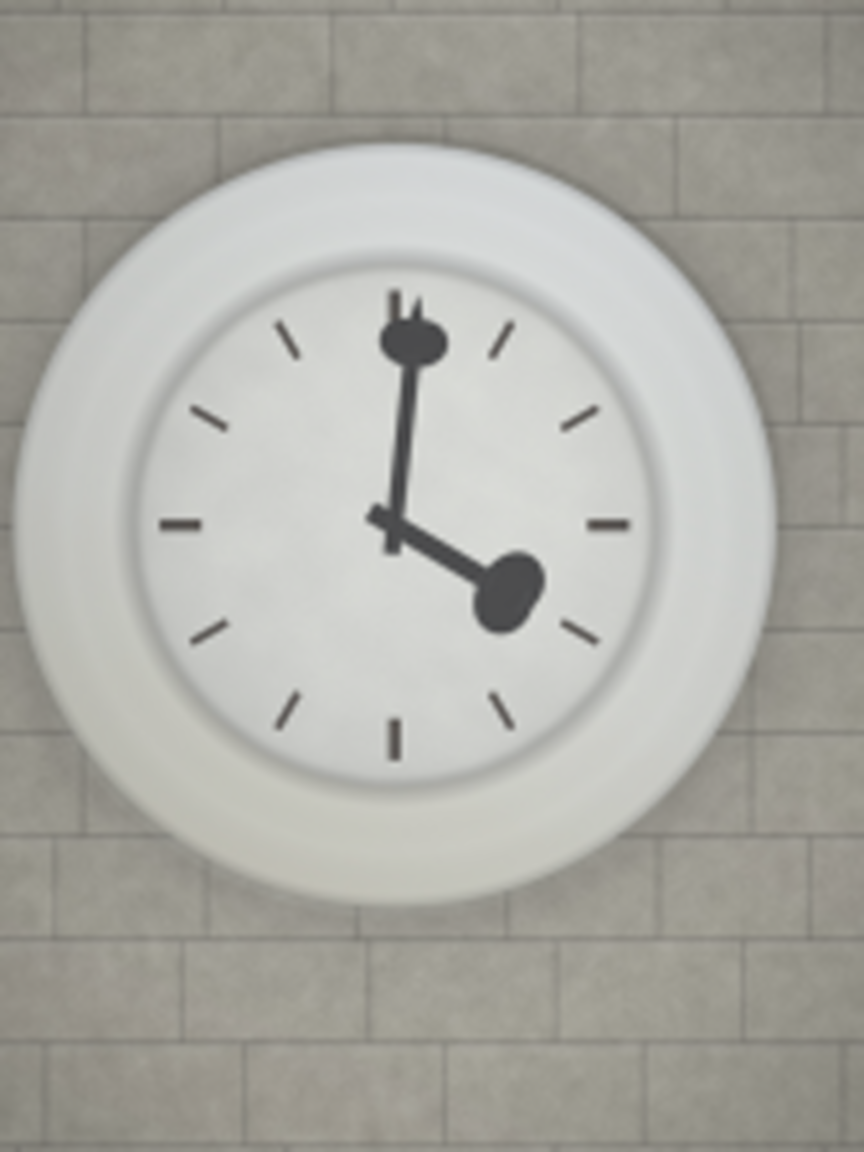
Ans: 4:01
